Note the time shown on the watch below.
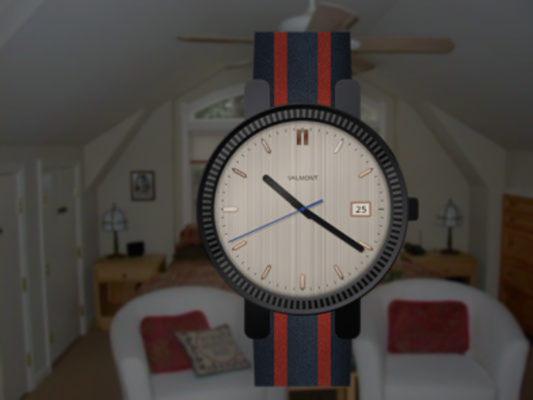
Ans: 10:20:41
